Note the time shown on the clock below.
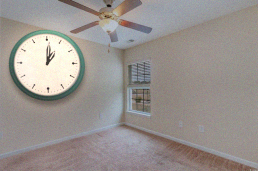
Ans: 1:01
